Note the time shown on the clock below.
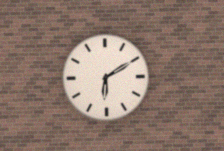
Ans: 6:10
